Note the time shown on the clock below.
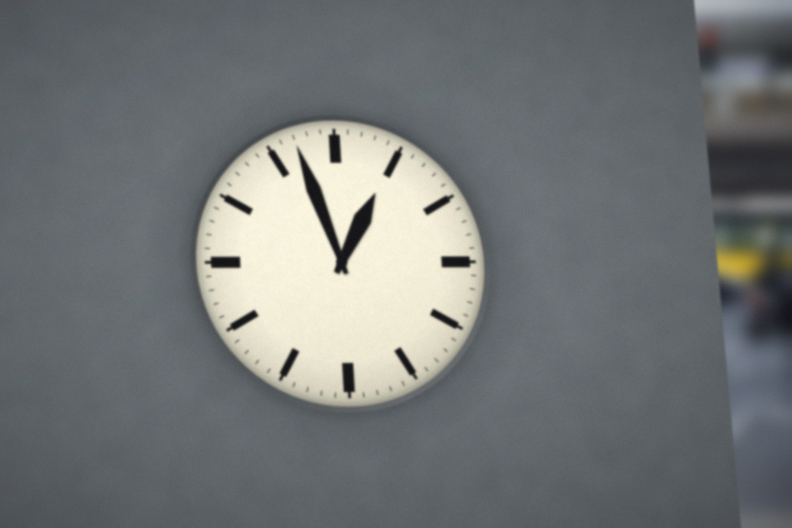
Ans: 12:57
